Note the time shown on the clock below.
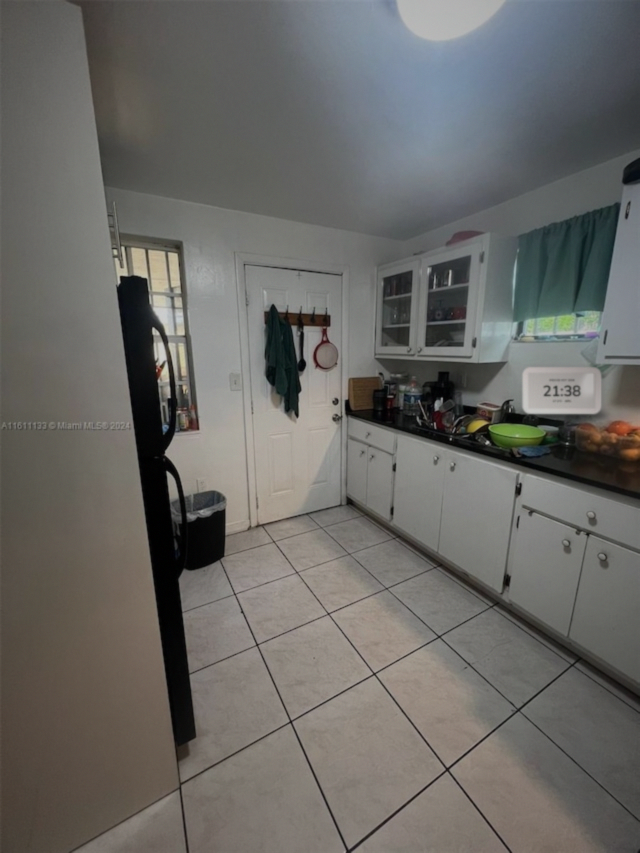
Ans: 21:38
